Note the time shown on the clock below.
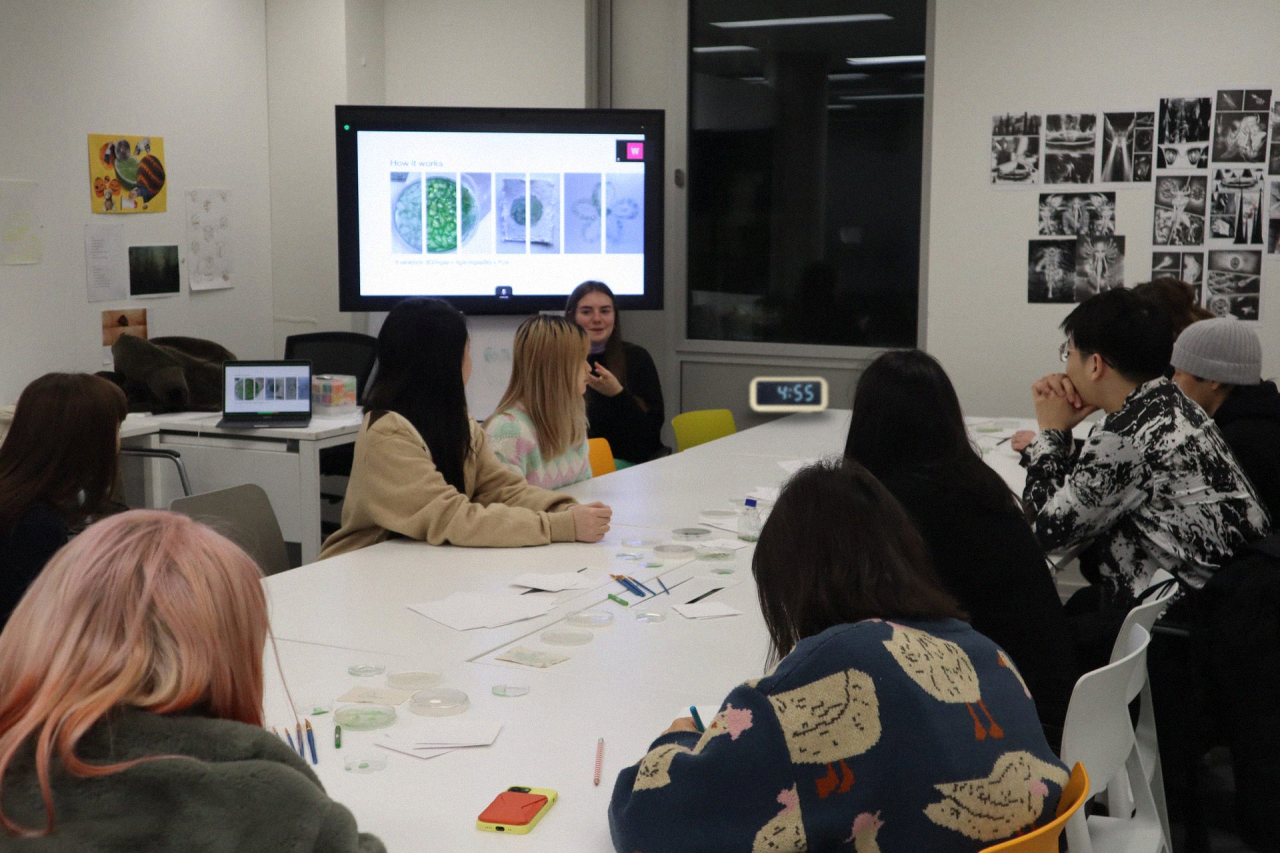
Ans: 4:55
